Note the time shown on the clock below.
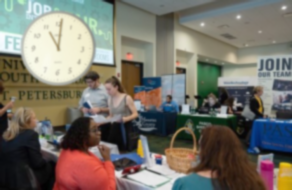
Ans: 11:01
